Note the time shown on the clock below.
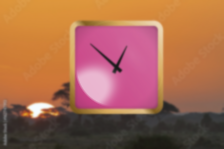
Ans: 12:52
